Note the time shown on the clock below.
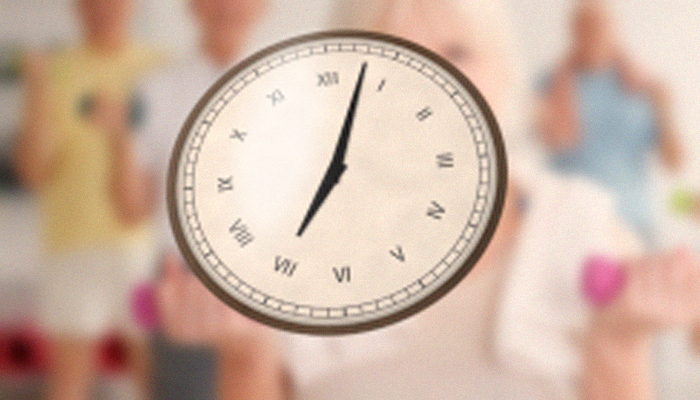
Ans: 7:03
